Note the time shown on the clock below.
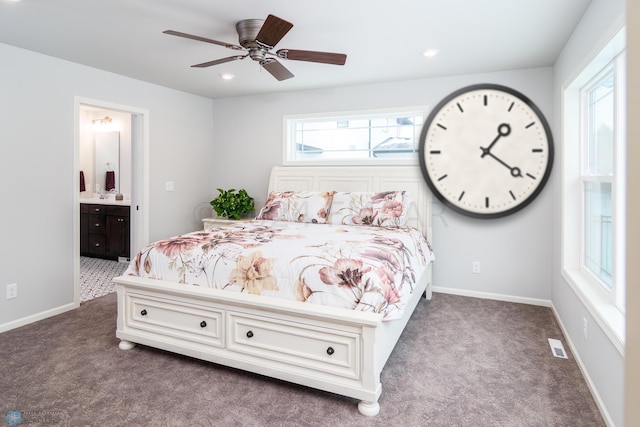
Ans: 1:21
